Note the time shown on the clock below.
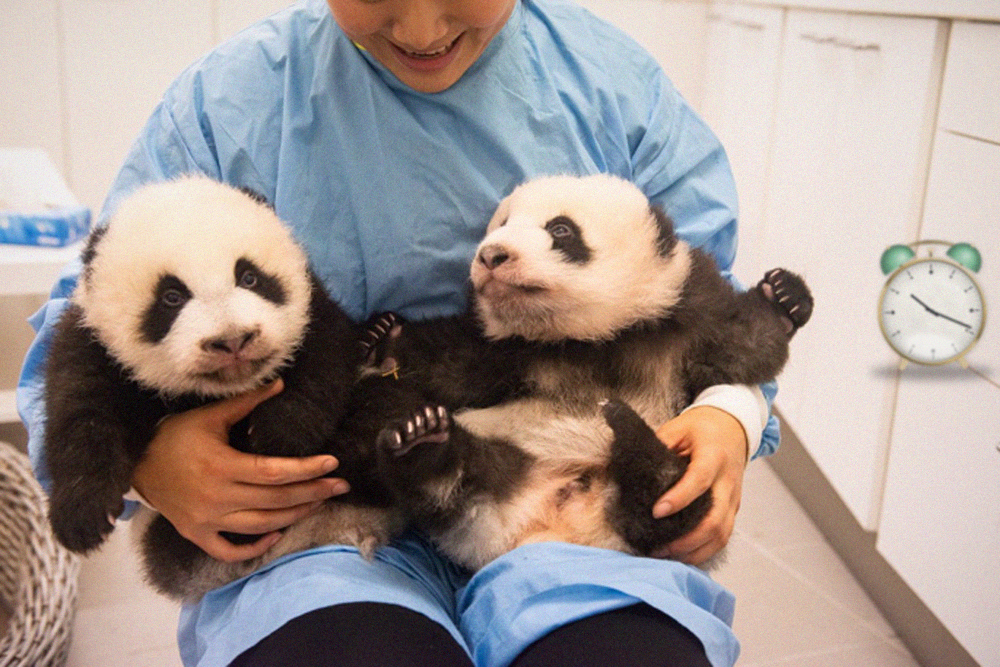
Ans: 10:19
